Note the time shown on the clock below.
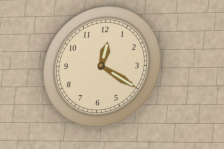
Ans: 12:20
